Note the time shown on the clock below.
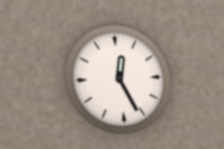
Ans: 12:26
